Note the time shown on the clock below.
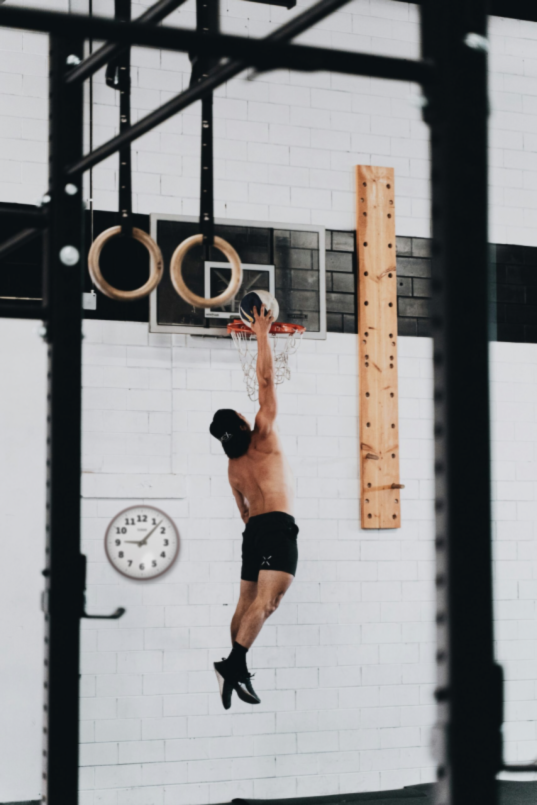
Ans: 9:07
